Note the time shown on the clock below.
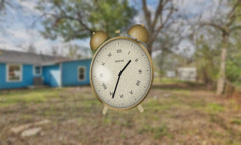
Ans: 1:34
